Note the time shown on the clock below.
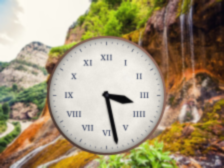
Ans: 3:28
